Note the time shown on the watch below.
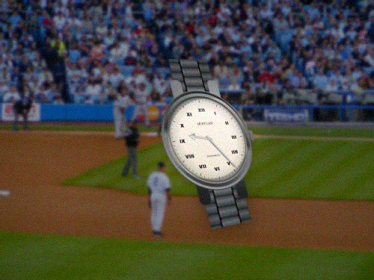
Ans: 9:24
